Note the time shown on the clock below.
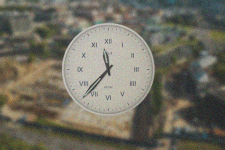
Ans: 11:37
